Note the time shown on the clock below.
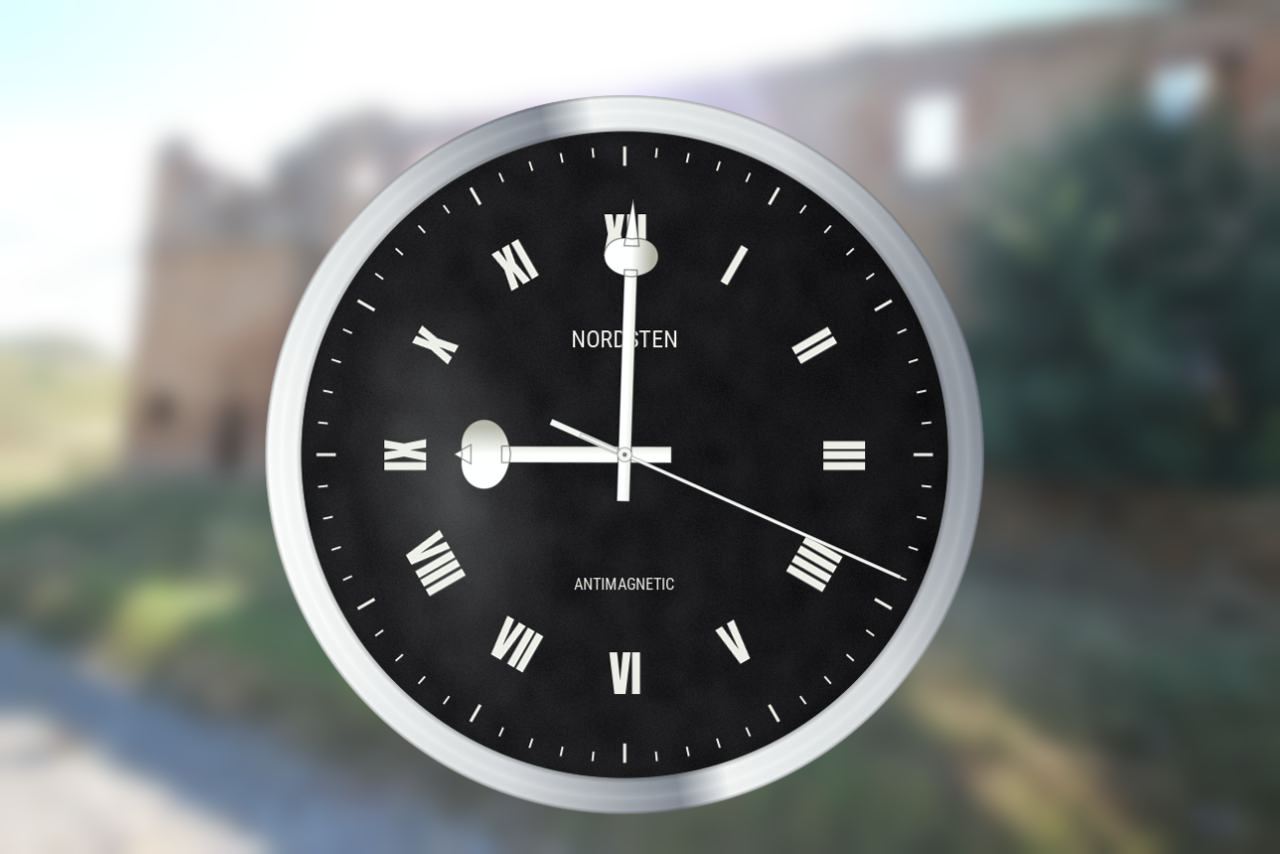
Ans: 9:00:19
